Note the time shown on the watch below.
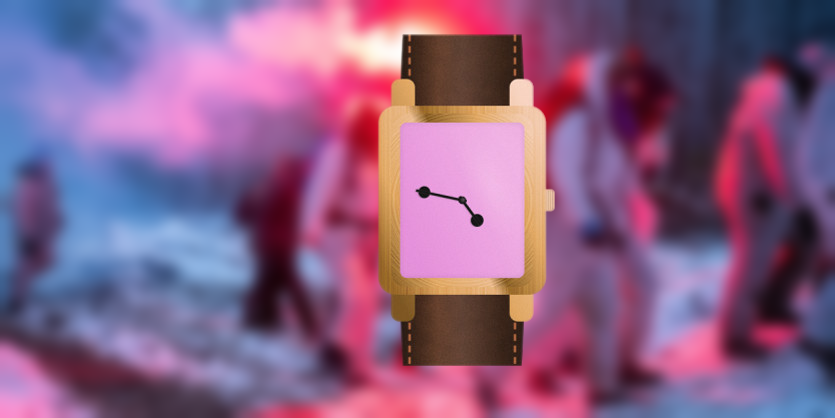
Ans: 4:47
